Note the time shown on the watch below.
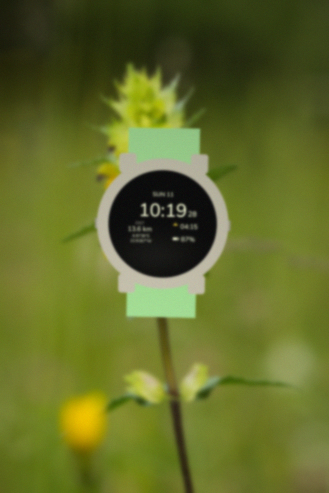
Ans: 10:19
